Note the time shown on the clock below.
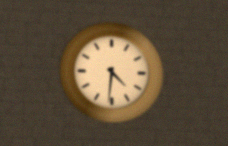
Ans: 4:31
